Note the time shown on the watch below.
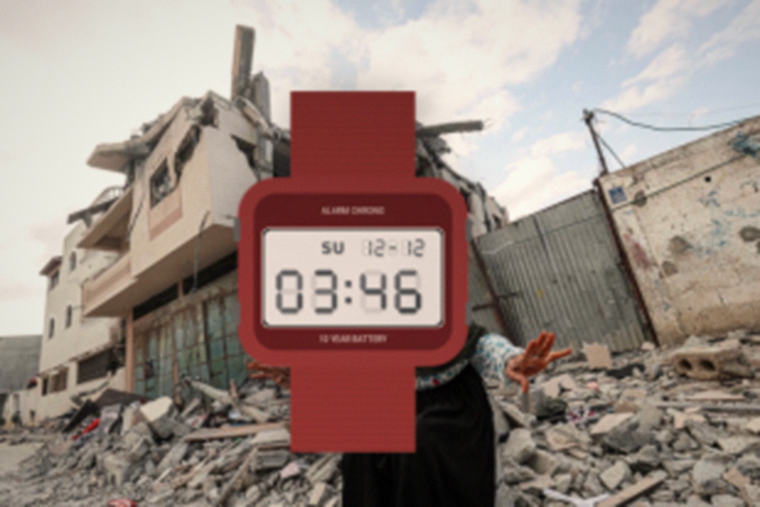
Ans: 3:46
